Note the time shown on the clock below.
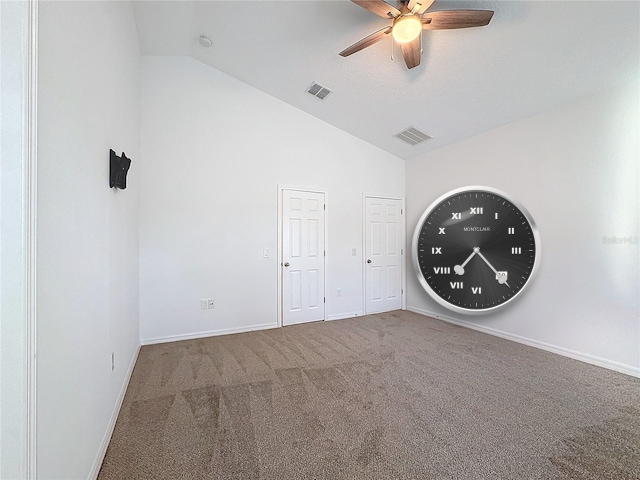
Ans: 7:23
